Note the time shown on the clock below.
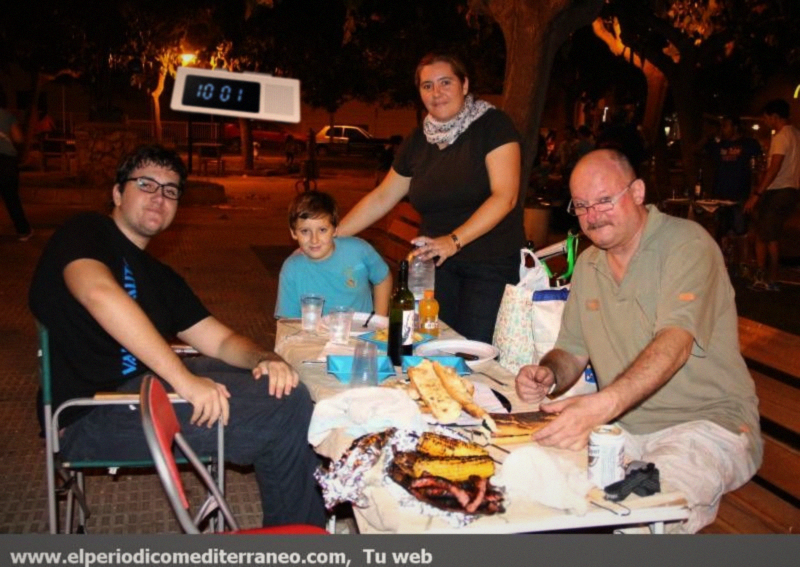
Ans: 10:01
